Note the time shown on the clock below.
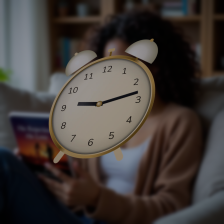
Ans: 9:13
